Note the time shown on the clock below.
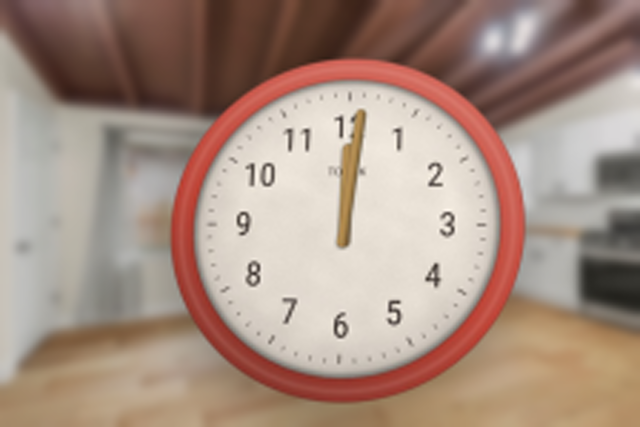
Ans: 12:01
